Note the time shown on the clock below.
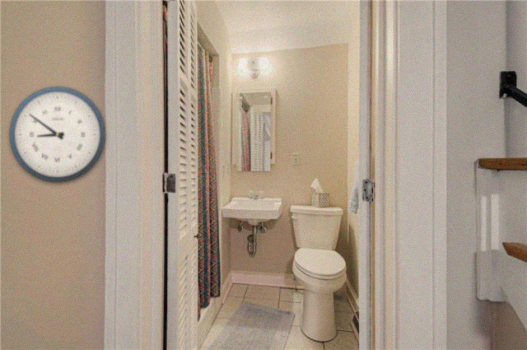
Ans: 8:51
